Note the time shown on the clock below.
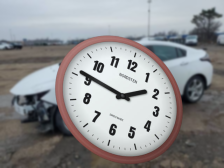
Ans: 1:46
